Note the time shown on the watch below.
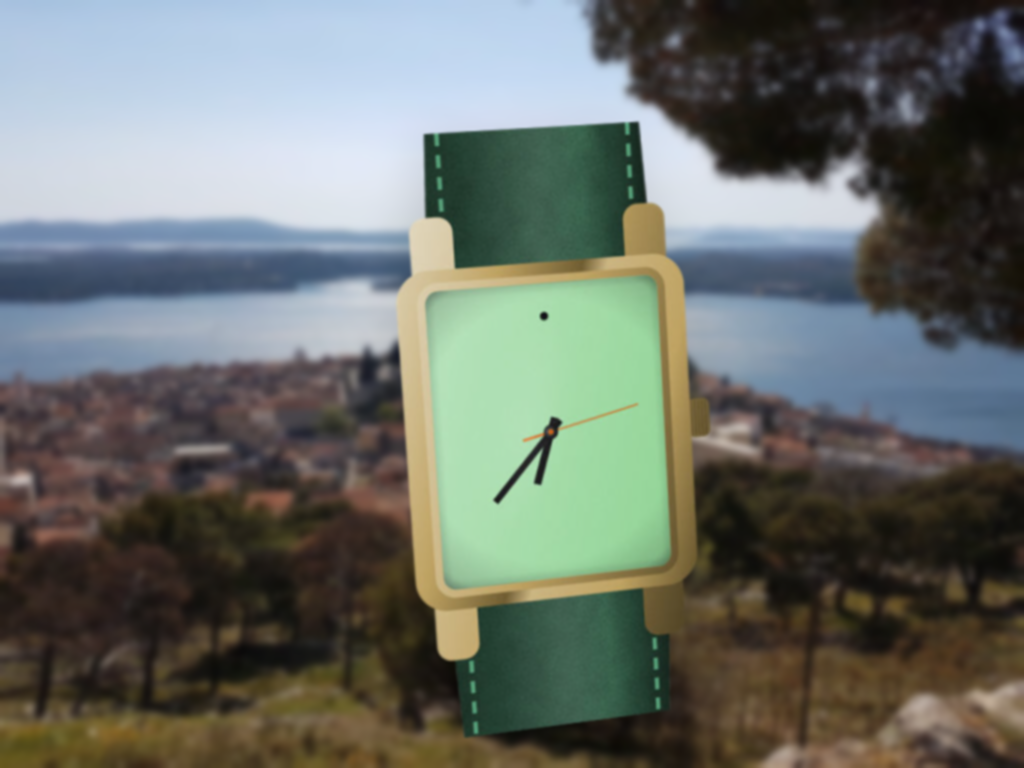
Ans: 6:37:13
